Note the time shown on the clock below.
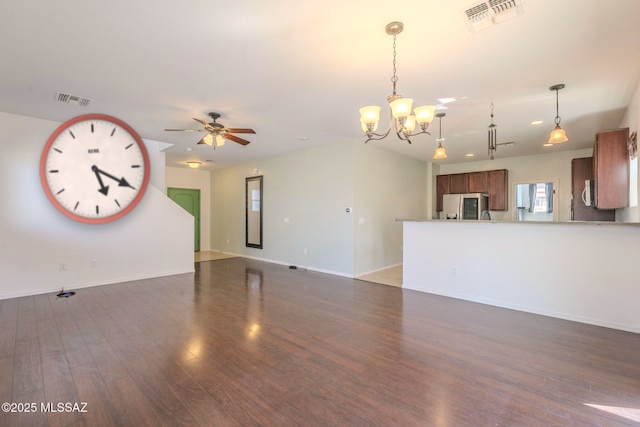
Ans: 5:20
